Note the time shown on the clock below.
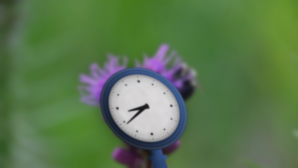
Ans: 8:39
